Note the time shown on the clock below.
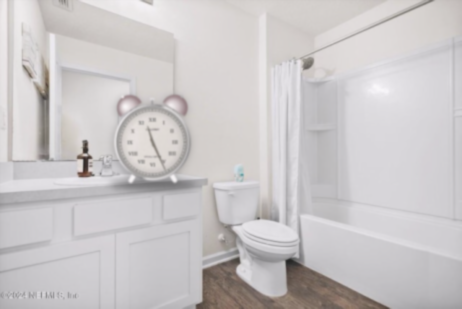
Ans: 11:26
